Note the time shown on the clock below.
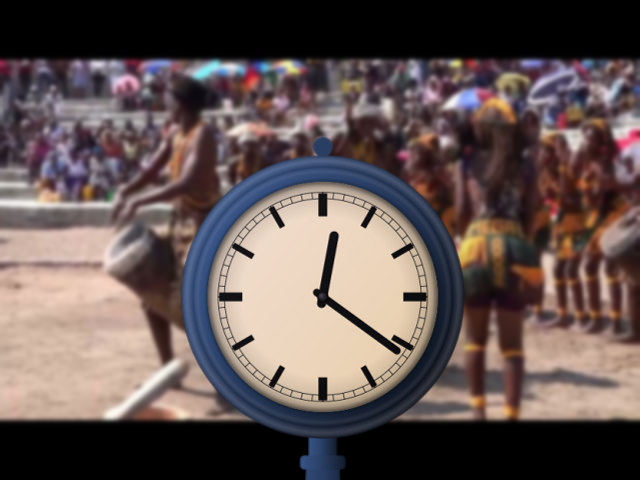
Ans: 12:21
